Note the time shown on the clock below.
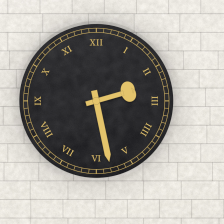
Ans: 2:28
